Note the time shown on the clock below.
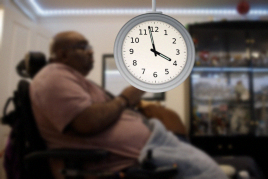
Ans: 3:58
